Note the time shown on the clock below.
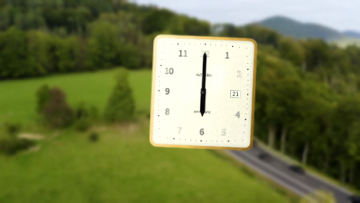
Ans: 6:00
